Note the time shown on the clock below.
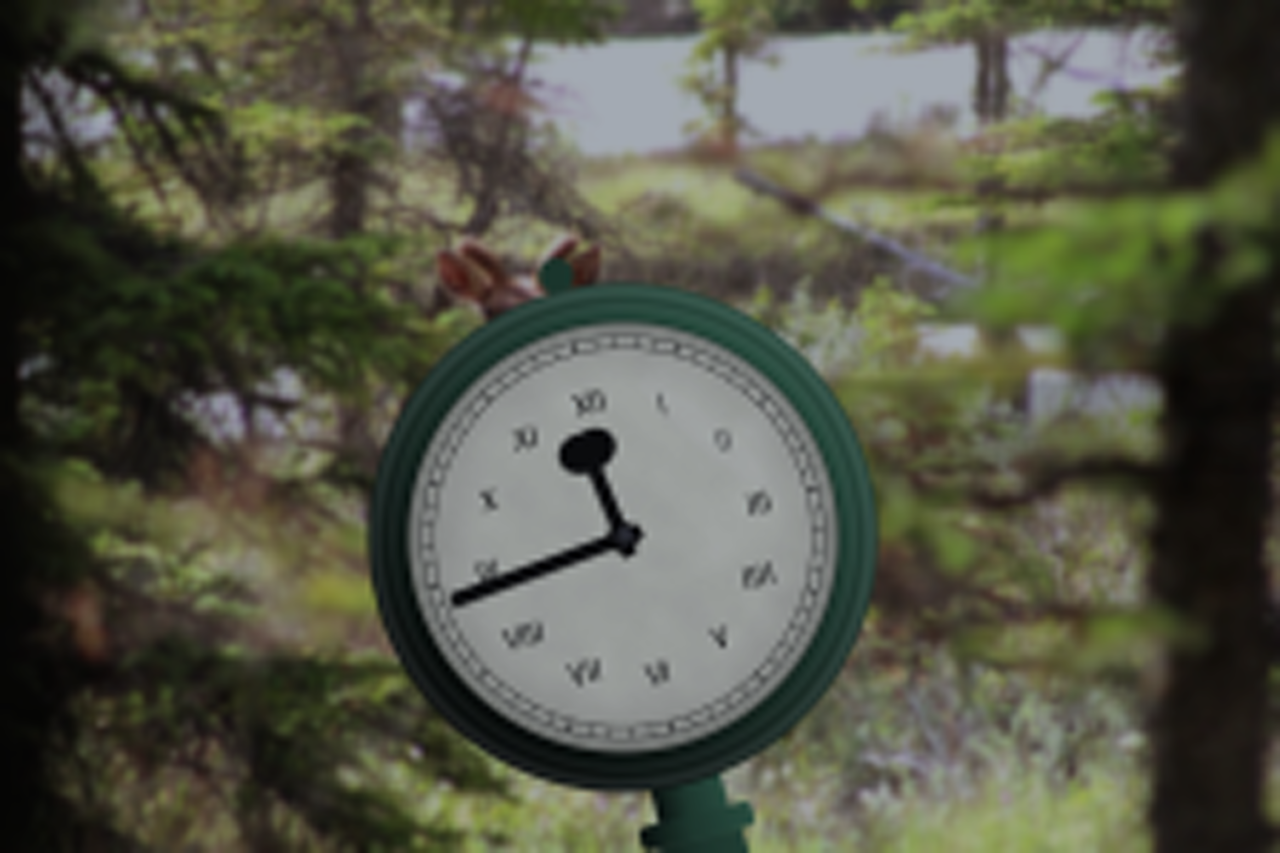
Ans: 11:44
